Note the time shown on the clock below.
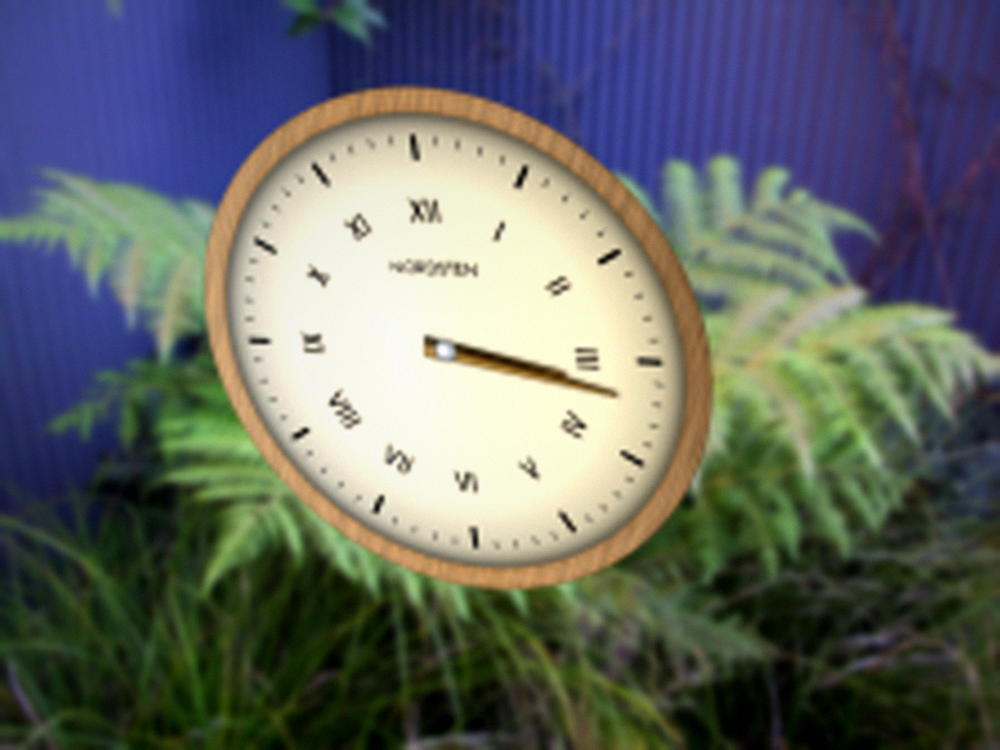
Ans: 3:17
